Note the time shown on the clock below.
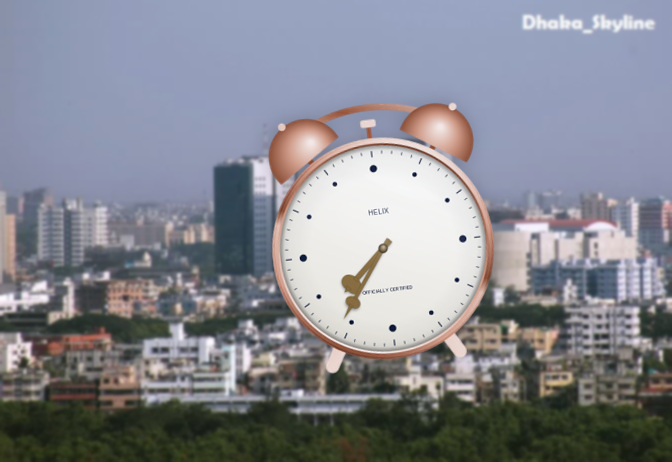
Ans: 7:36
